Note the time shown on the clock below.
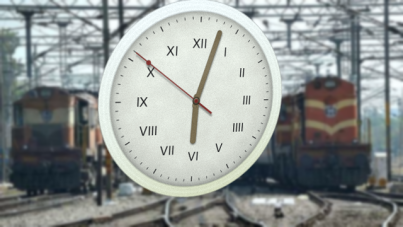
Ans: 6:02:51
